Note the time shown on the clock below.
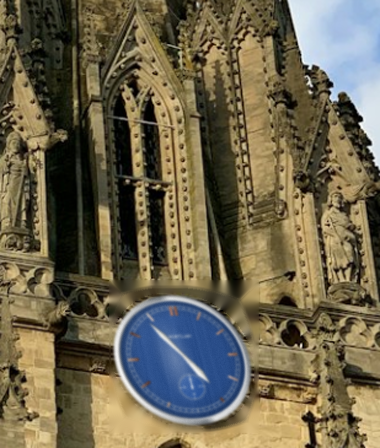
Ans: 4:54
